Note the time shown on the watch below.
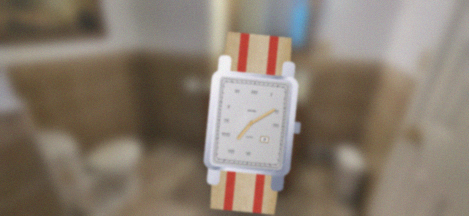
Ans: 7:09
